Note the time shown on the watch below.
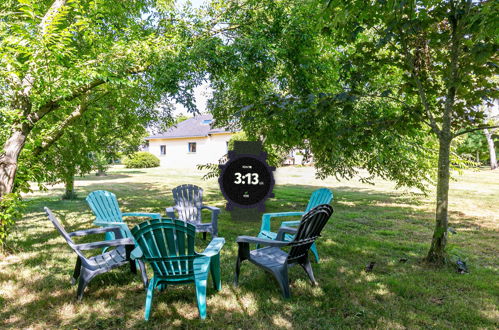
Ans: 3:13
